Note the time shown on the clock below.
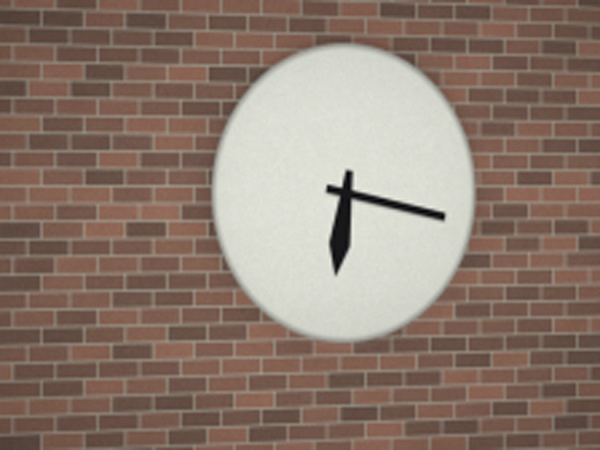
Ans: 6:17
